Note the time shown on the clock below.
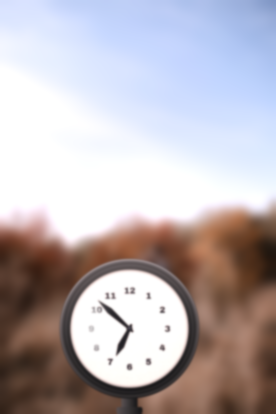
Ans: 6:52
